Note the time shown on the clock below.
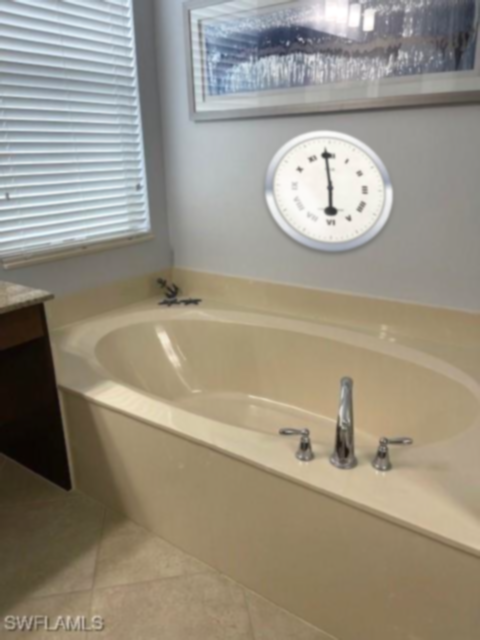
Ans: 5:59
